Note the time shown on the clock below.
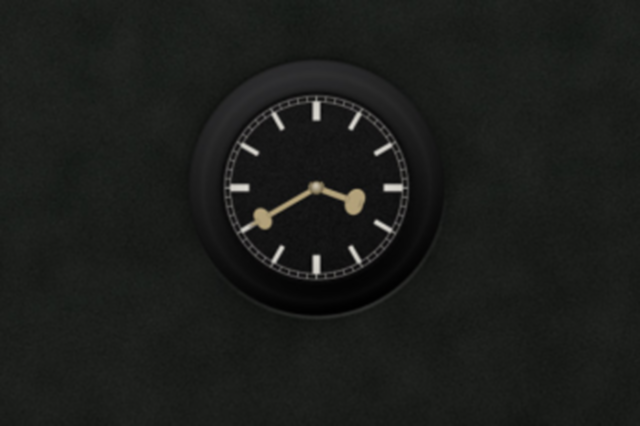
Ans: 3:40
